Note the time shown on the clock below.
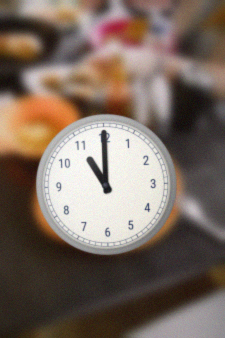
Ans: 11:00
